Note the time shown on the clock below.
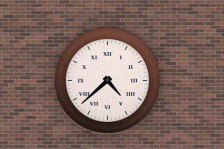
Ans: 4:38
